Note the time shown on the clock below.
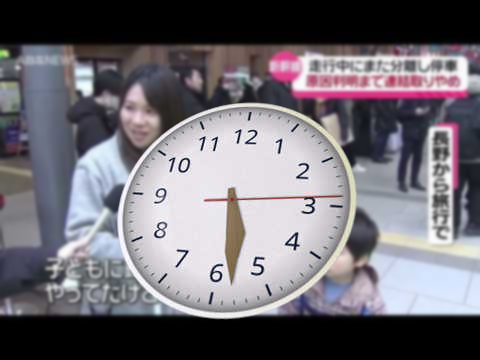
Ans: 5:28:14
